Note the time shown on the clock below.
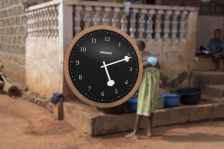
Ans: 5:11
